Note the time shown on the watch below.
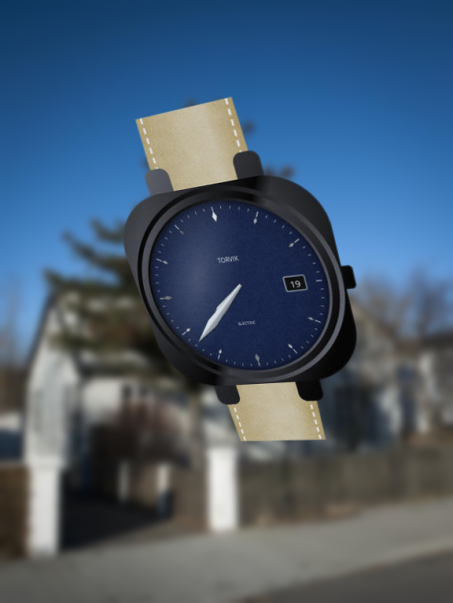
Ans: 7:38
